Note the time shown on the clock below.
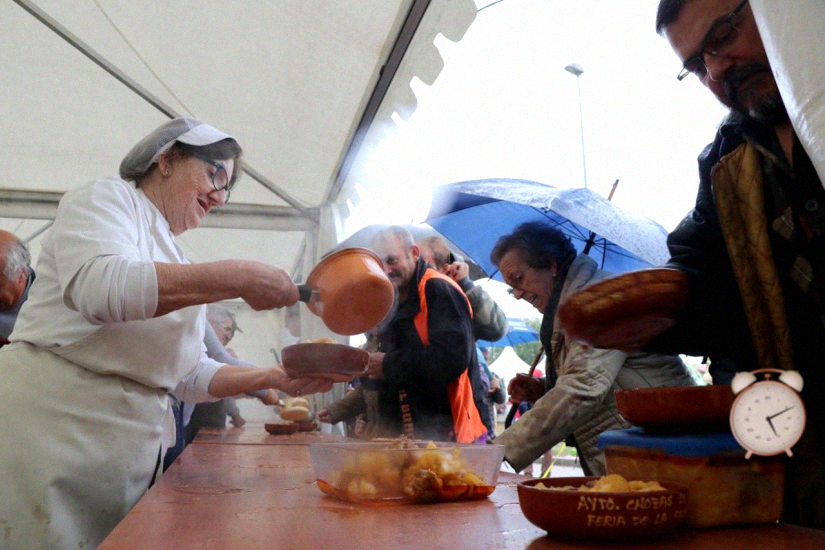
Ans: 5:11
